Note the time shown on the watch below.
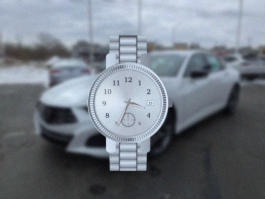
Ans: 3:34
